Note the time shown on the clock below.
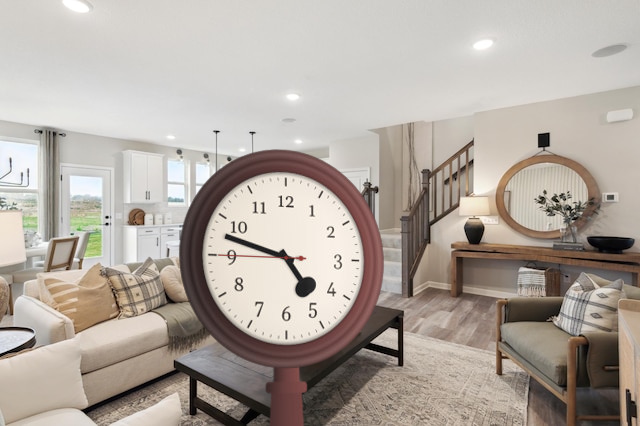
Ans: 4:47:45
